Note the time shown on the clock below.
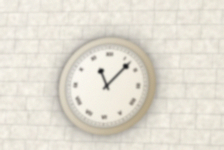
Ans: 11:07
